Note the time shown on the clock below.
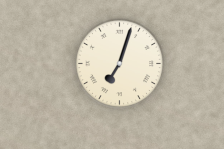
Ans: 7:03
